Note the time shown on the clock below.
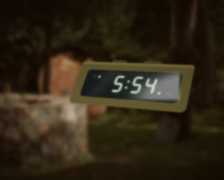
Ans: 5:54
